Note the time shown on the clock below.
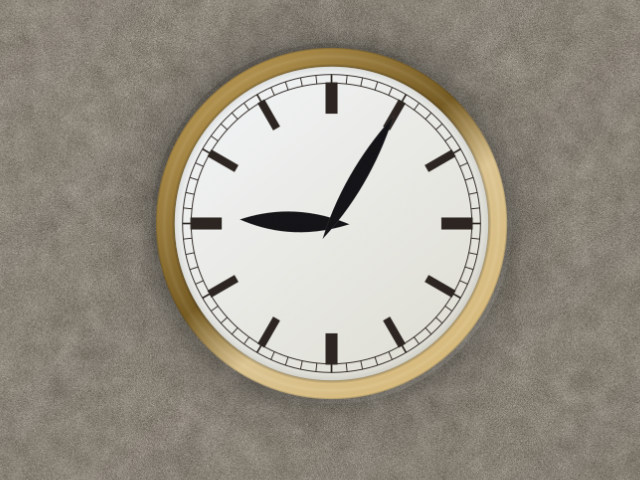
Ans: 9:05
